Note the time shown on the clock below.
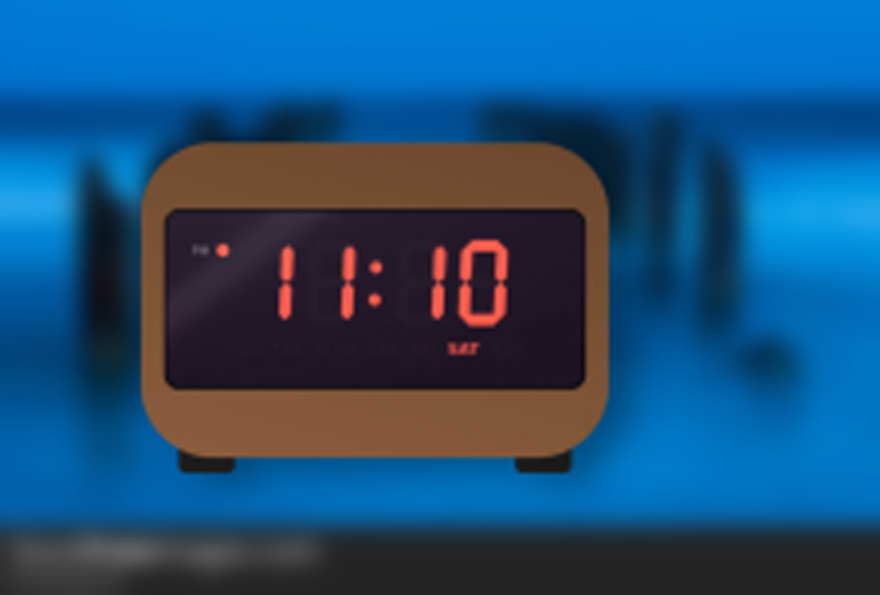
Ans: 11:10
